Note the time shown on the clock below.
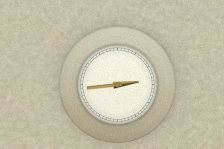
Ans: 2:44
